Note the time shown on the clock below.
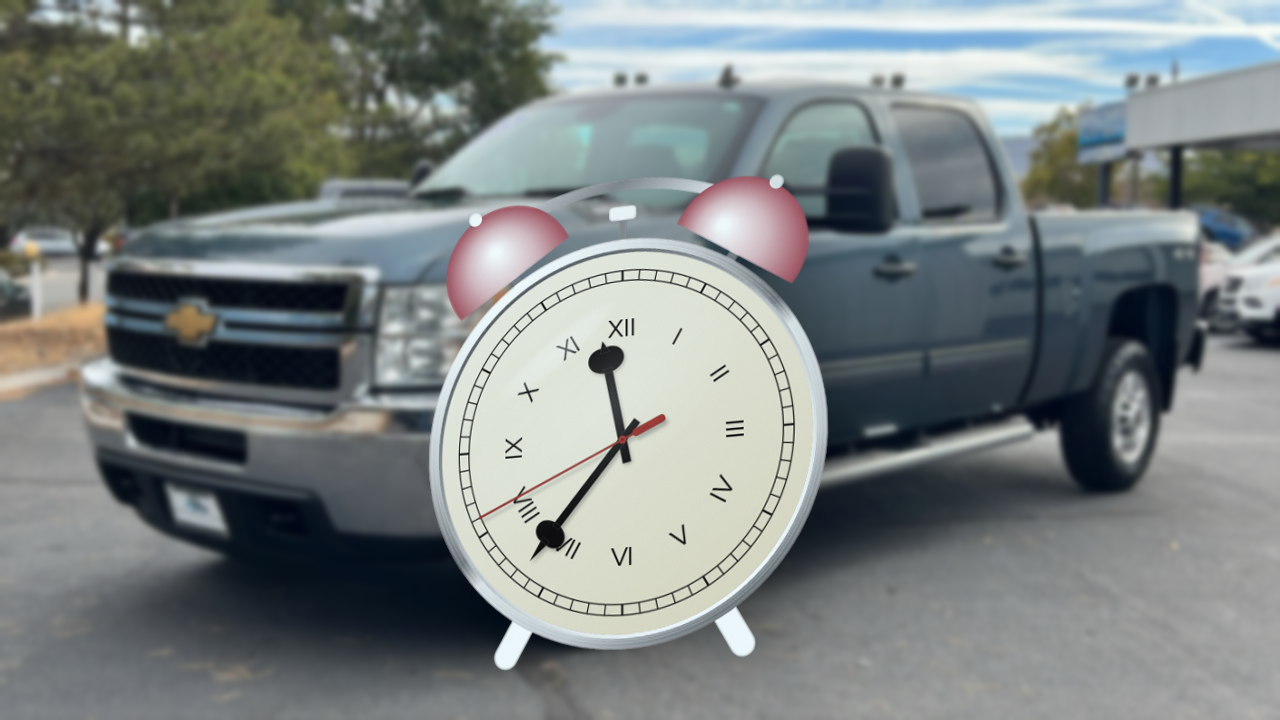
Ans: 11:36:41
